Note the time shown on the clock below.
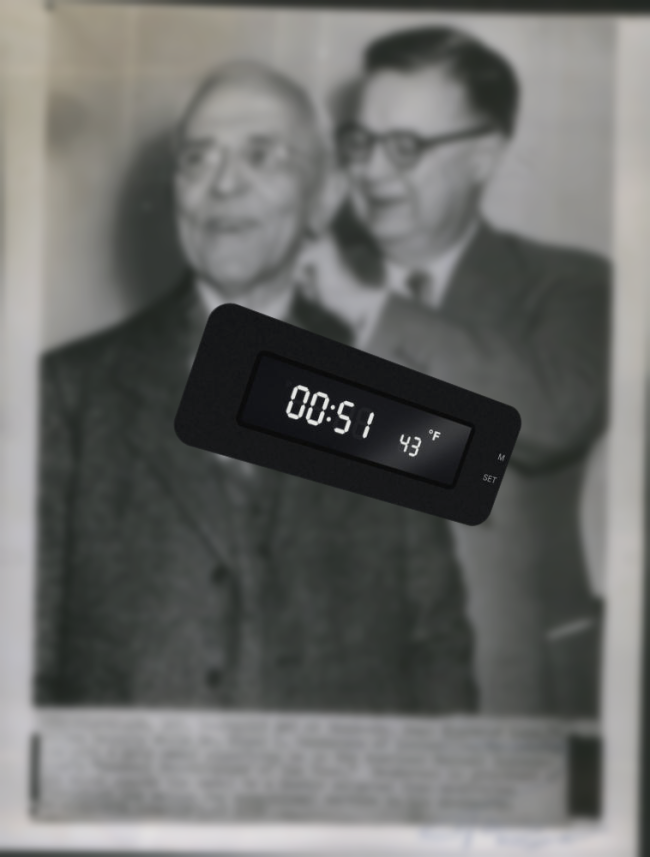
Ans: 0:51
